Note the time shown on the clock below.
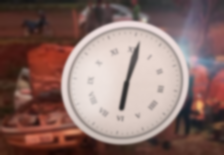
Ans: 6:01
